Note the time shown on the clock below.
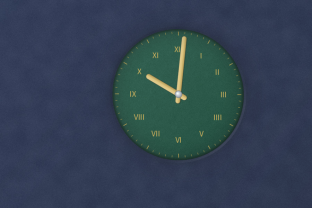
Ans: 10:01
